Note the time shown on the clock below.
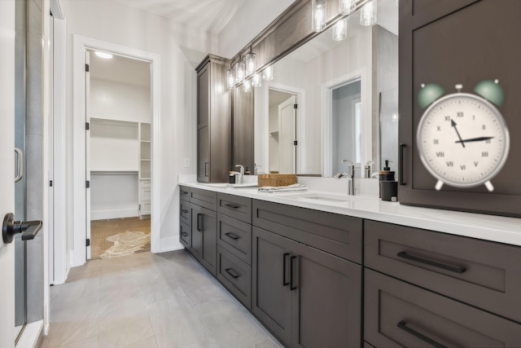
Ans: 11:14
